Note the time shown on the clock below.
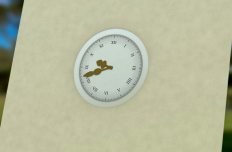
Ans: 9:42
